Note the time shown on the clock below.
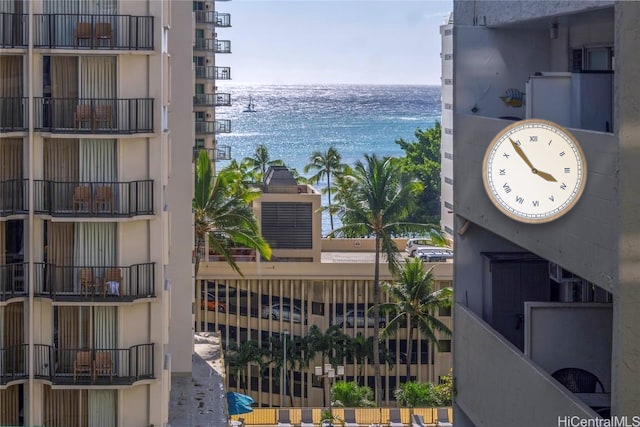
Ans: 3:54
